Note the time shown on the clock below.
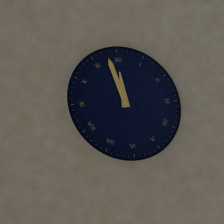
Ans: 11:58
